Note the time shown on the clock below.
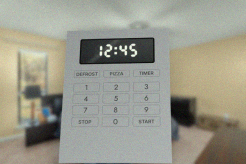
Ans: 12:45
